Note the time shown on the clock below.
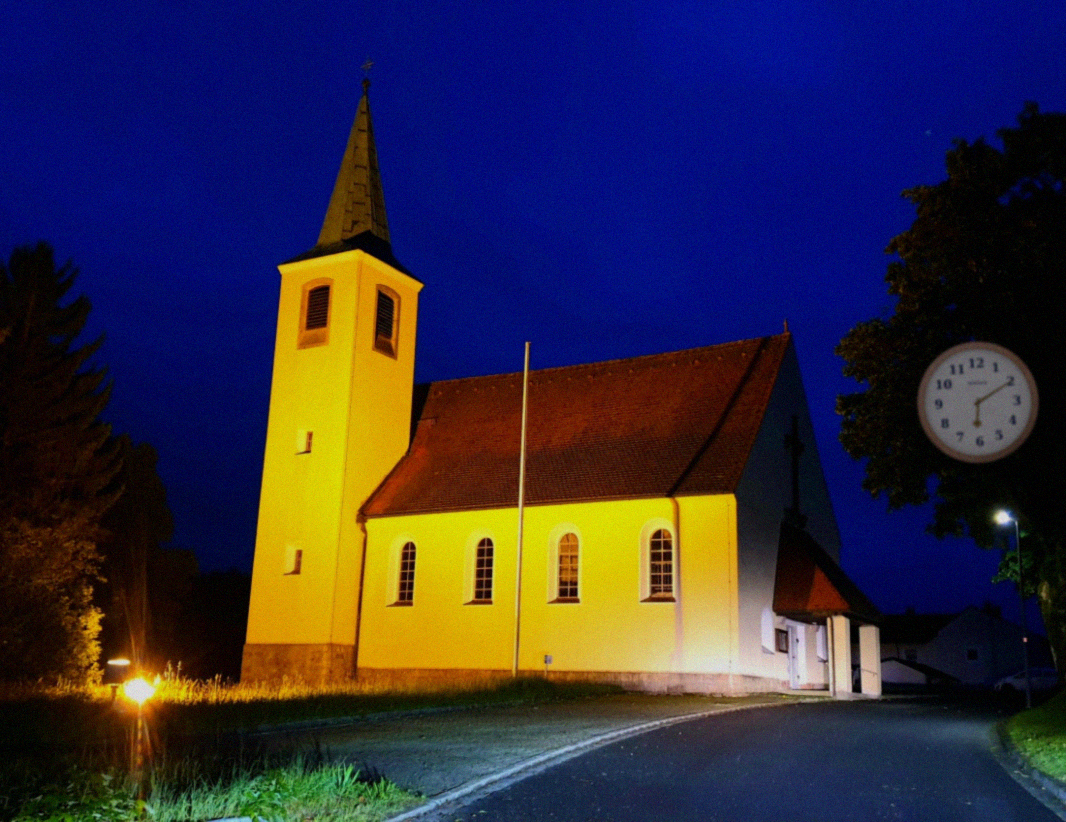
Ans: 6:10
